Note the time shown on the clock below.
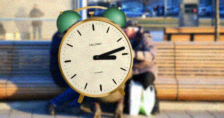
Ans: 3:13
